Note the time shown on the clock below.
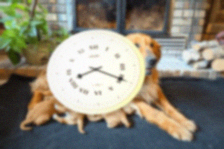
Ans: 8:20
